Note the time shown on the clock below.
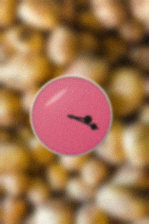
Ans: 3:19
